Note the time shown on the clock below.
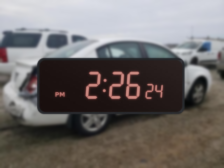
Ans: 2:26:24
